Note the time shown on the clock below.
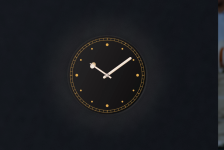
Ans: 10:09
